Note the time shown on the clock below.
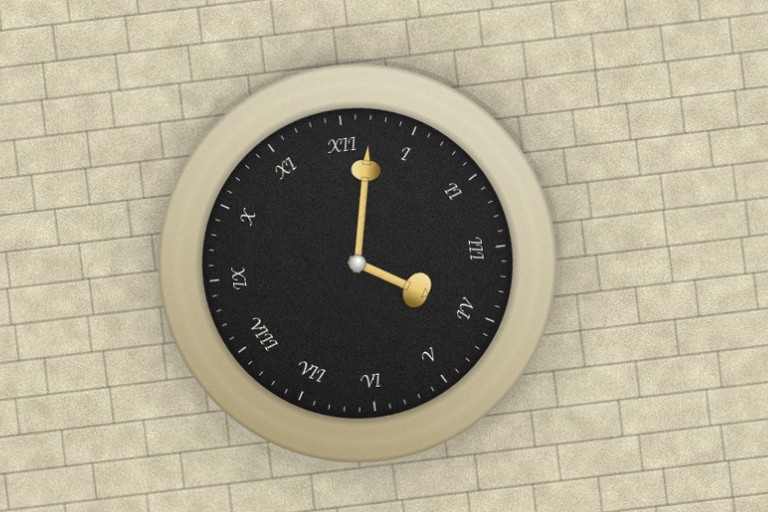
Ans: 4:02
